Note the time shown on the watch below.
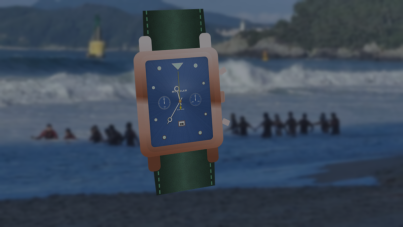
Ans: 11:36
